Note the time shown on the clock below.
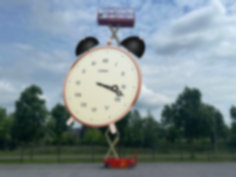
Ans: 3:18
